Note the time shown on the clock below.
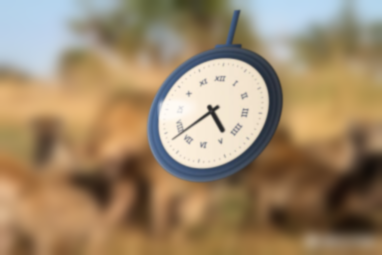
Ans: 4:38
